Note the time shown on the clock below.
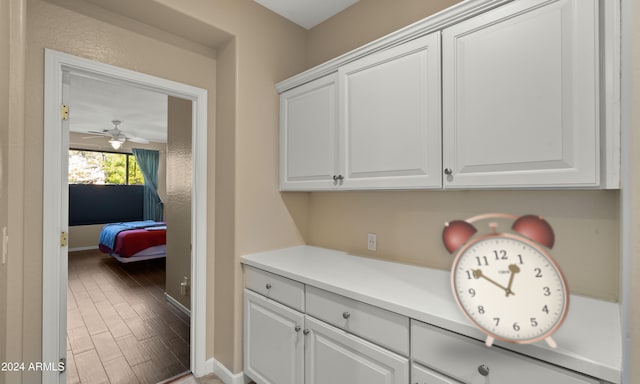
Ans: 12:51
